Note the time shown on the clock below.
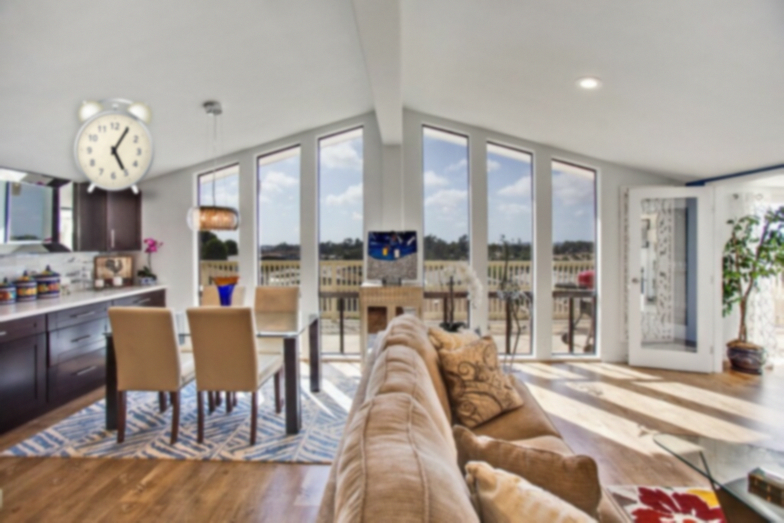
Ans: 5:05
